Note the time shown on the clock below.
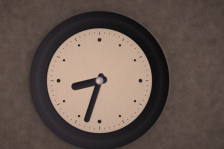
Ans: 8:33
